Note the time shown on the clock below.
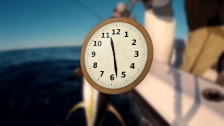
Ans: 11:28
